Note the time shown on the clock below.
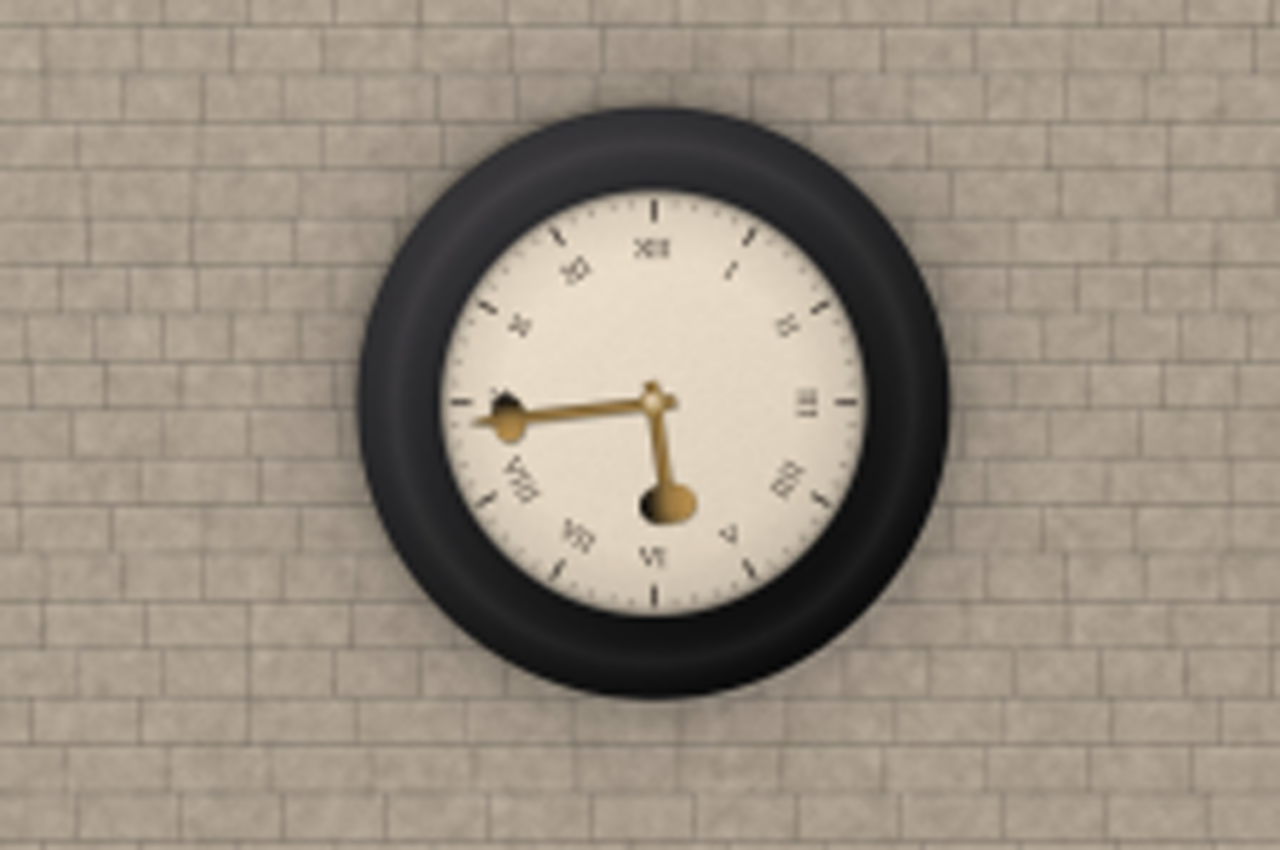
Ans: 5:44
